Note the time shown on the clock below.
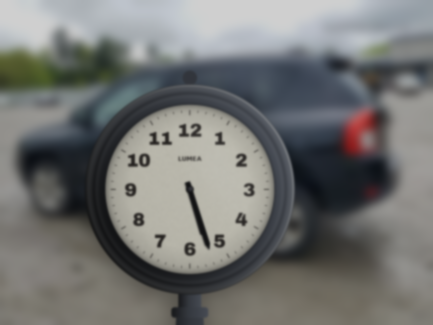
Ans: 5:27
